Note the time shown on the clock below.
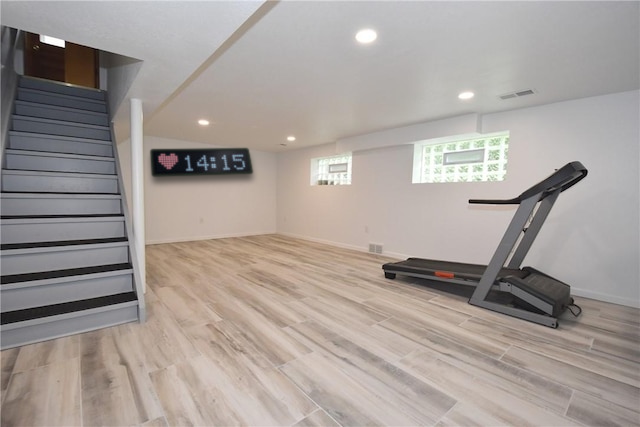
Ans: 14:15
